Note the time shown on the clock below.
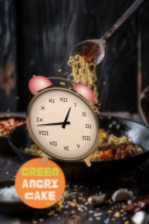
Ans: 12:43
